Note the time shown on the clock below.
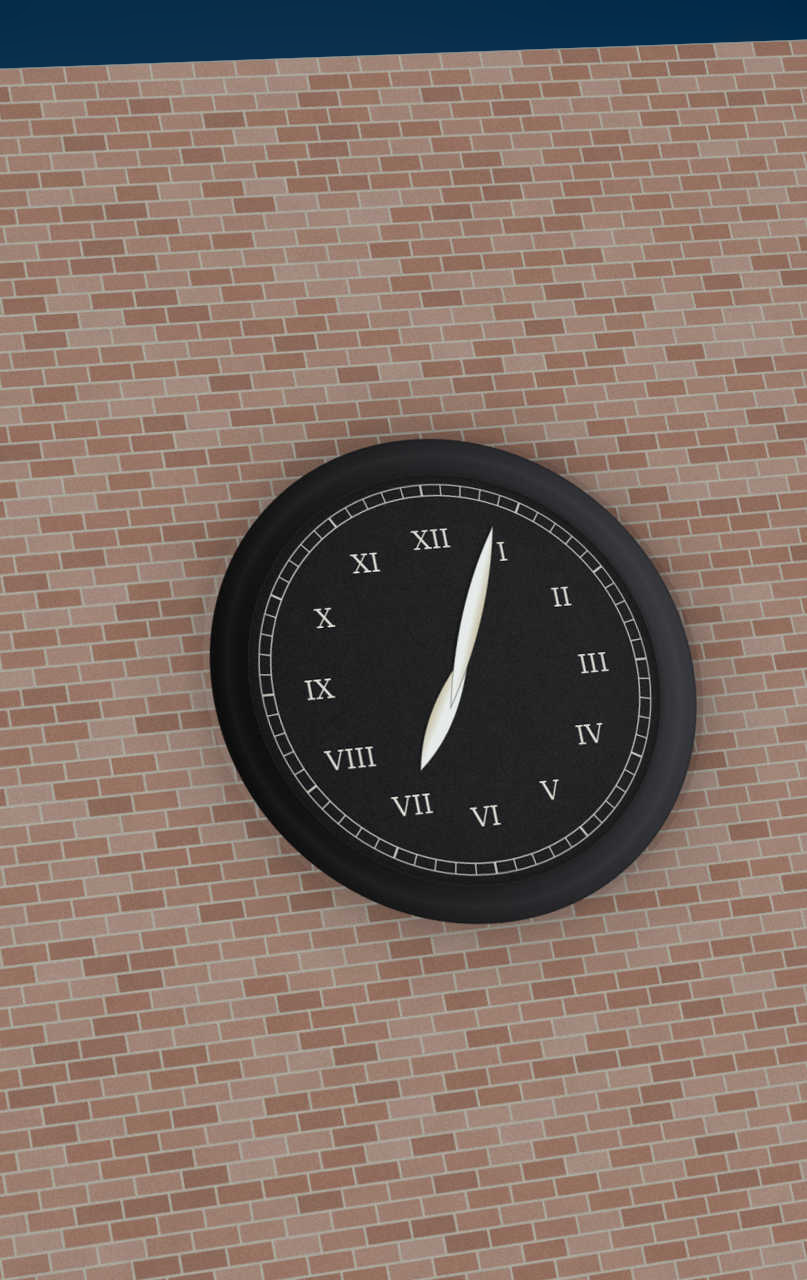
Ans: 7:04
